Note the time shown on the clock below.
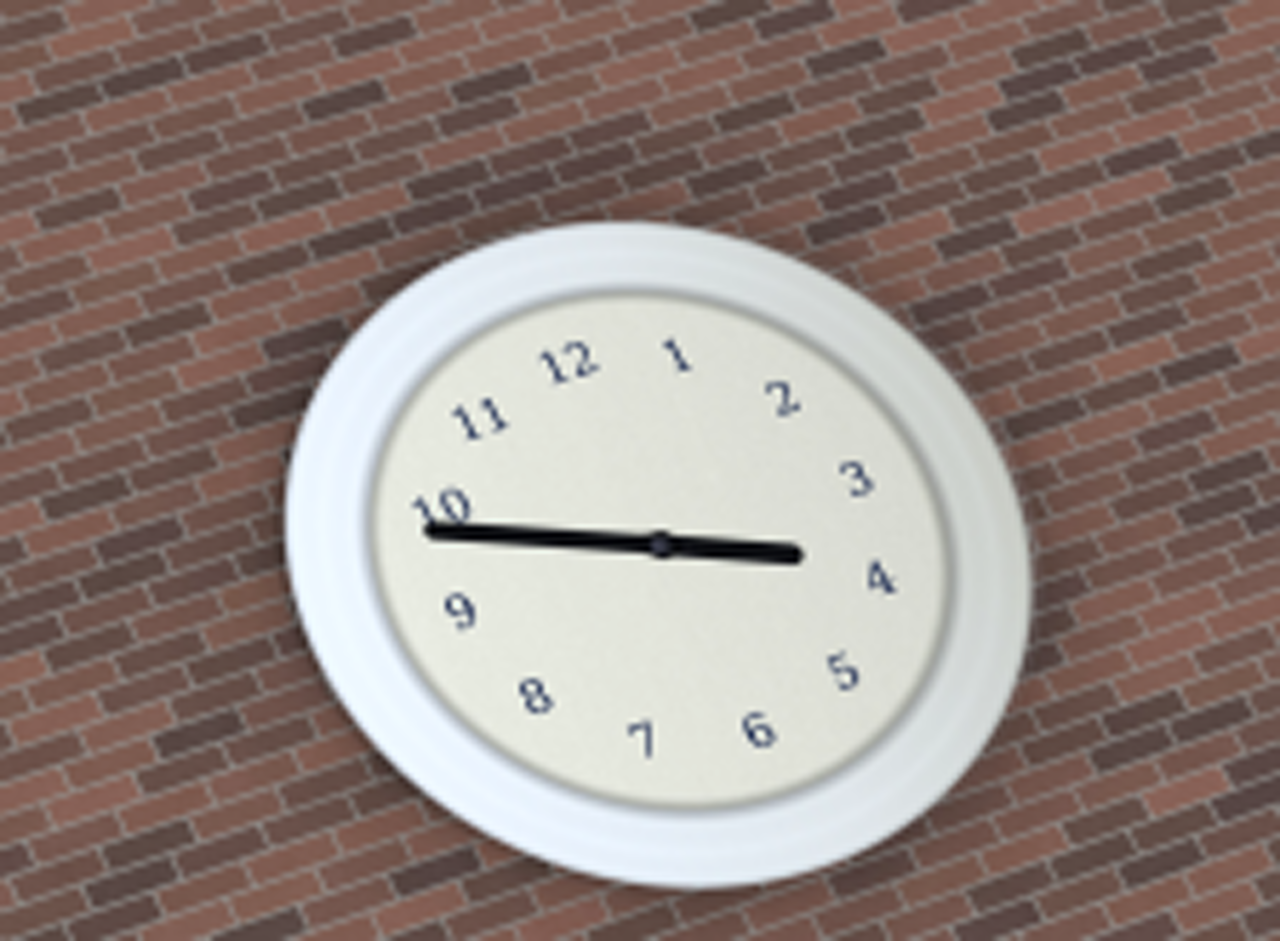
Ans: 3:49
